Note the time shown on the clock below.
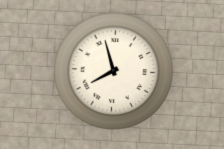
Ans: 7:57
